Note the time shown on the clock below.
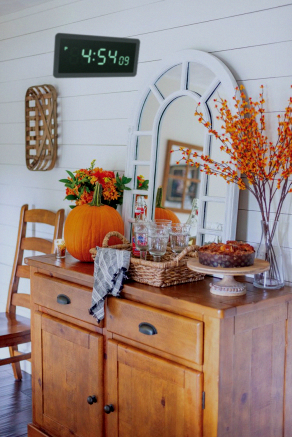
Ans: 4:54:09
